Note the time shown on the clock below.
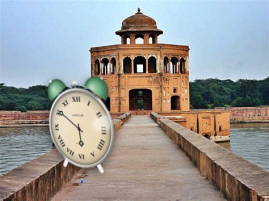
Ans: 5:51
